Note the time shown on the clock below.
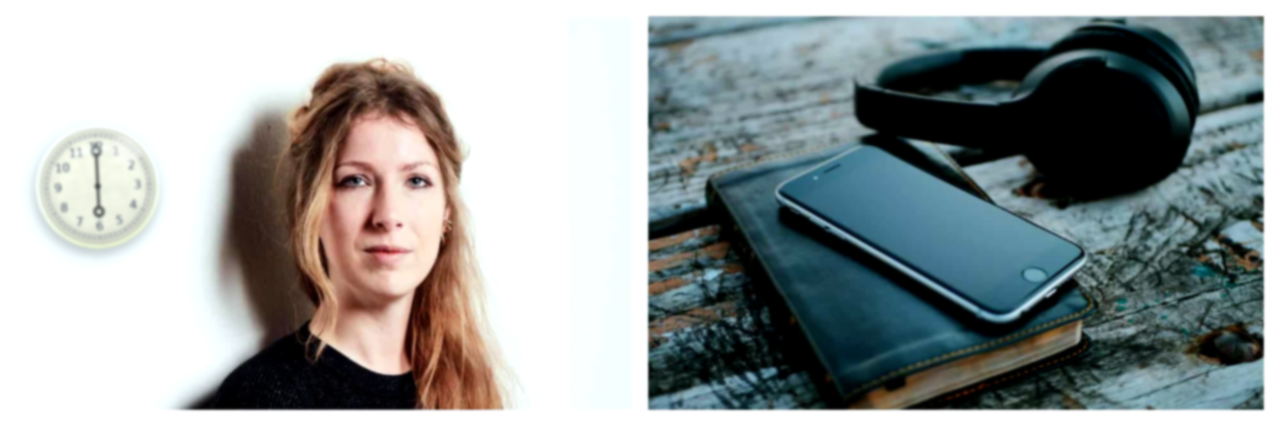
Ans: 6:00
